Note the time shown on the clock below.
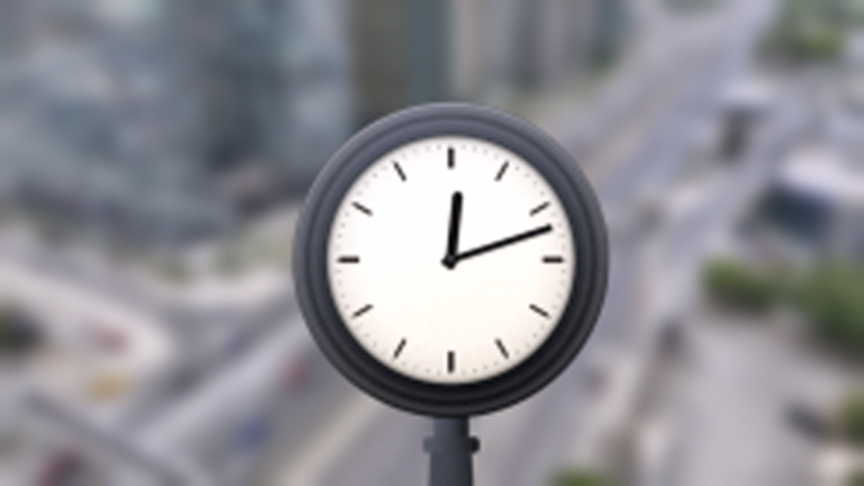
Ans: 12:12
